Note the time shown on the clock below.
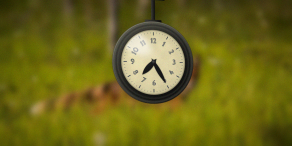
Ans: 7:25
